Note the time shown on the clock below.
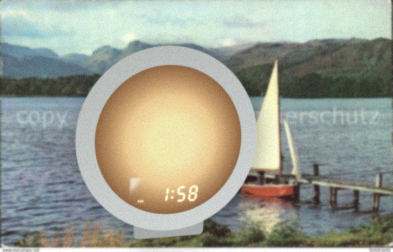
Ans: 1:58
